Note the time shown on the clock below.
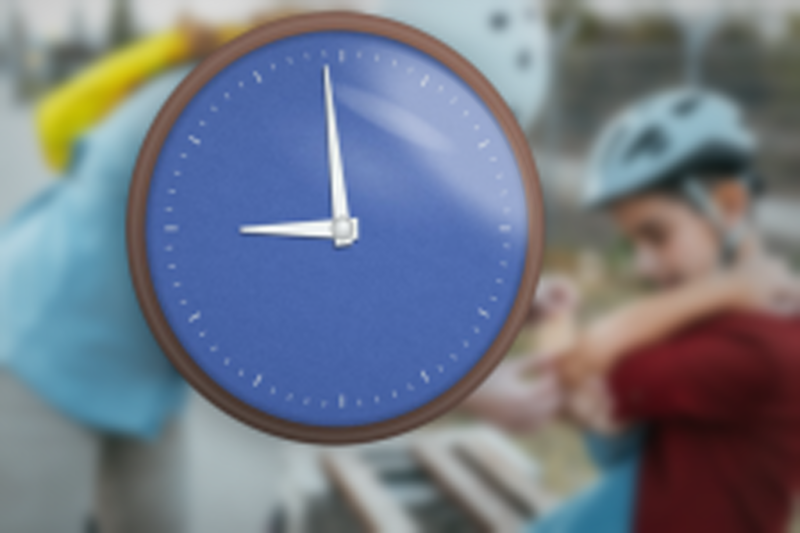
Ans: 8:59
